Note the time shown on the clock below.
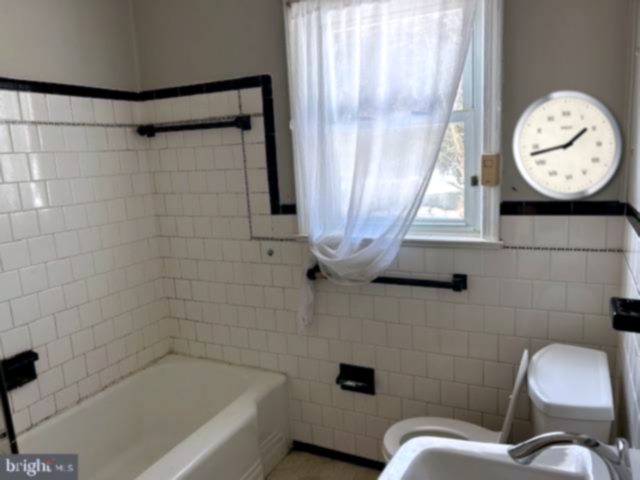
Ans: 1:43
